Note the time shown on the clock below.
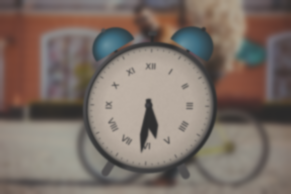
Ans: 5:31
